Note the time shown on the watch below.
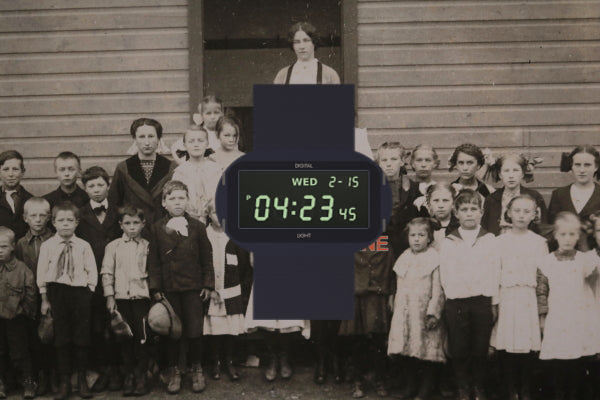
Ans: 4:23:45
